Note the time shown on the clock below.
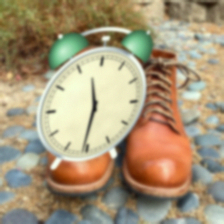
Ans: 11:31
